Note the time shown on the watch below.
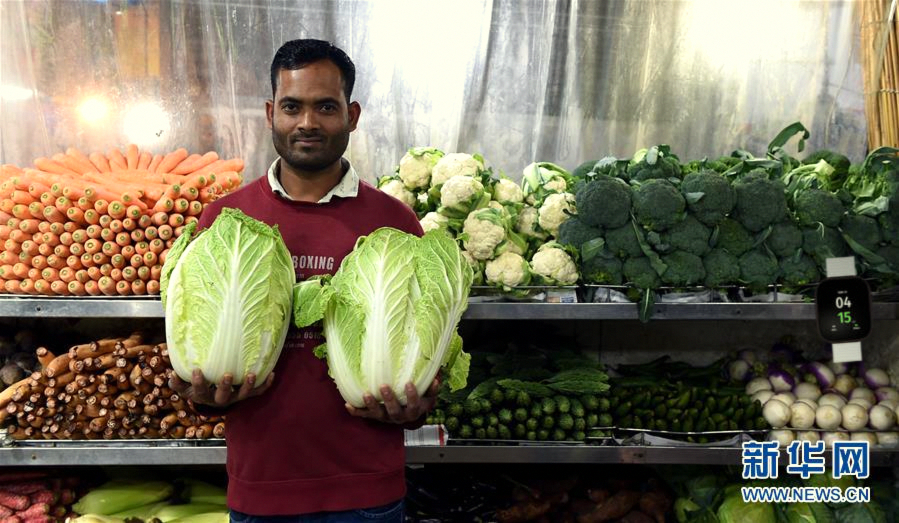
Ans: 4:15
